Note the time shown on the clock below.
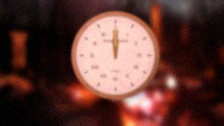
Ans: 12:00
